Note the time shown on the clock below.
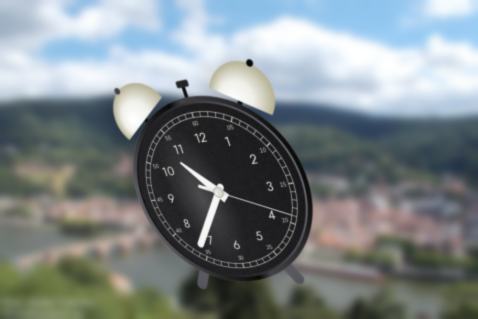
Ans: 10:36:19
